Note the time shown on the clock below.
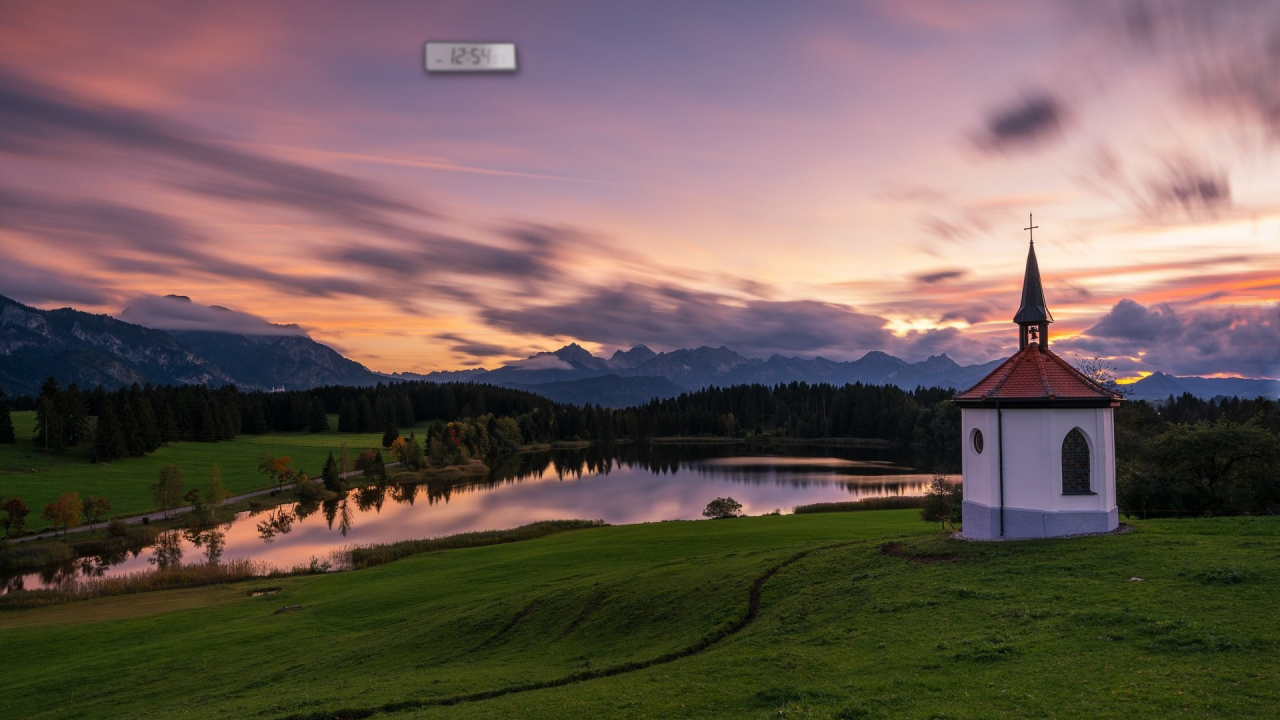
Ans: 12:54
